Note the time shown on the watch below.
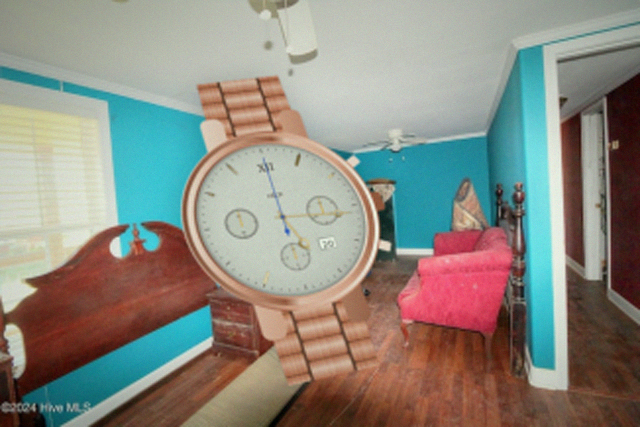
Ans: 5:16
